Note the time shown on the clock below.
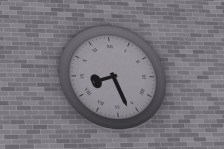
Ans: 8:27
